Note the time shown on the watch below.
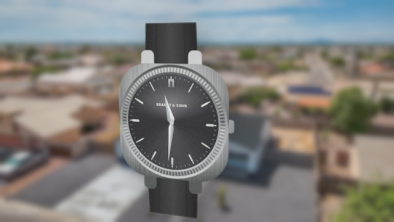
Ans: 11:31
